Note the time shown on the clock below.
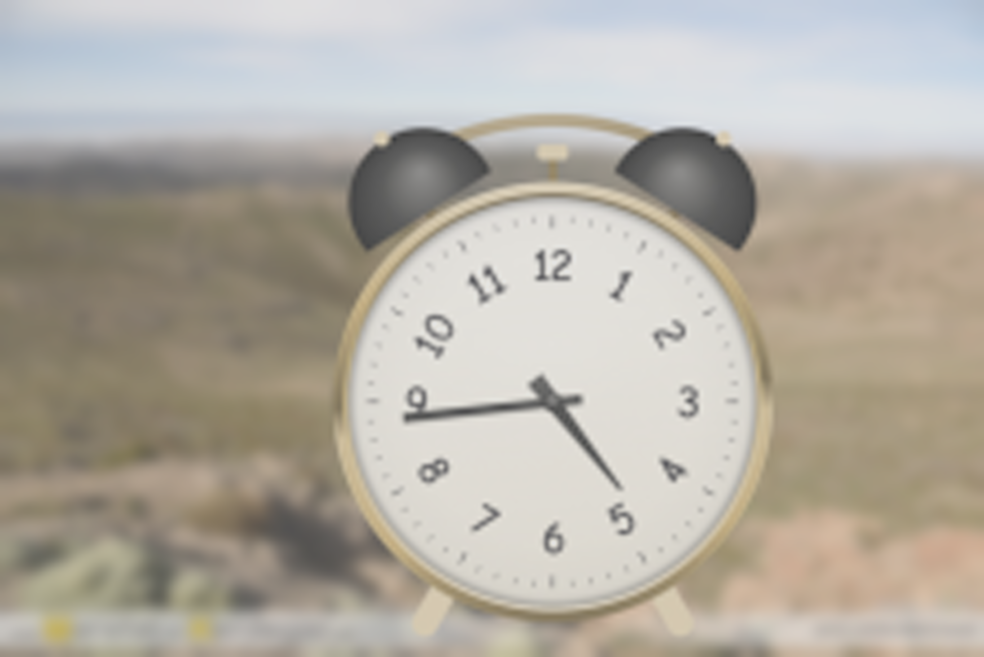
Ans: 4:44
